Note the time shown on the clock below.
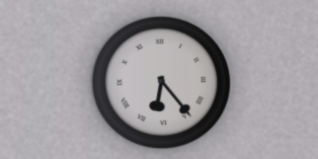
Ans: 6:24
